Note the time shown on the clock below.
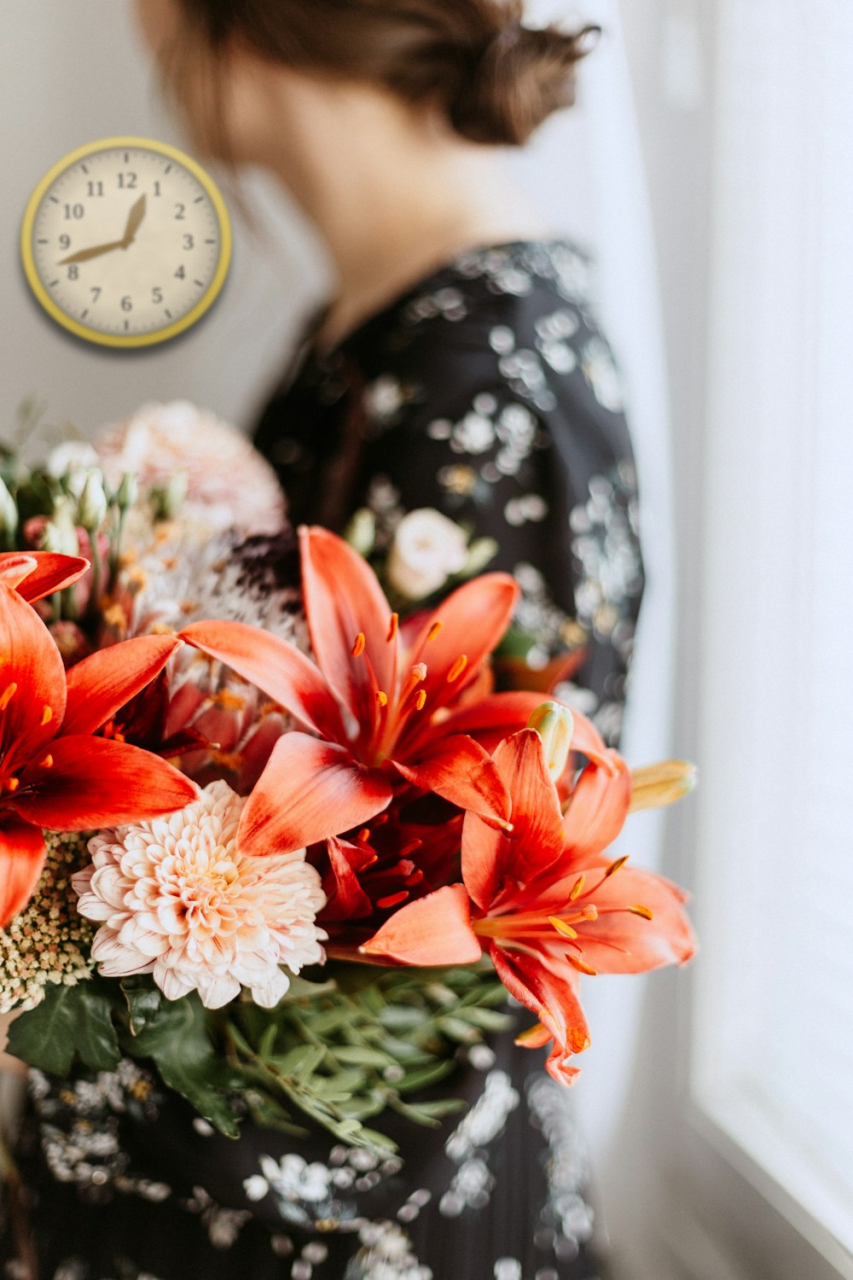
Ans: 12:42
